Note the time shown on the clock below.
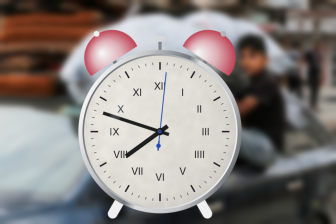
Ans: 7:48:01
